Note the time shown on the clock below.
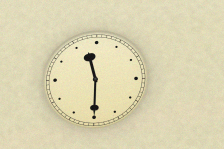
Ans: 11:30
